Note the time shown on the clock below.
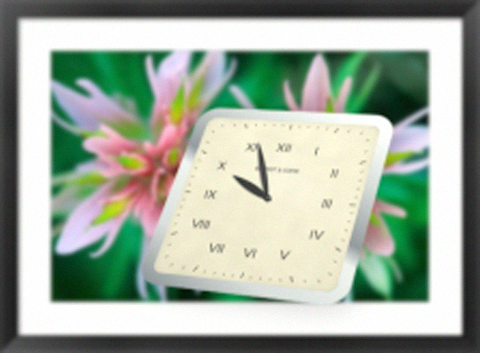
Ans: 9:56
